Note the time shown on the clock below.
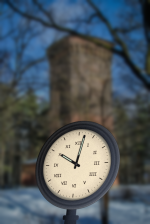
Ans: 10:02
